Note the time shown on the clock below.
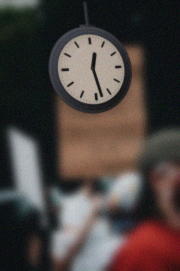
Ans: 12:28
